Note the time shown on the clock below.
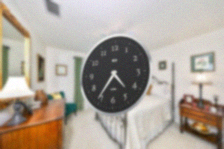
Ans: 4:36
